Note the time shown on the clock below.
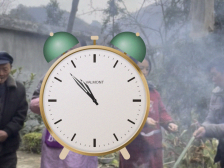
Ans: 10:53
